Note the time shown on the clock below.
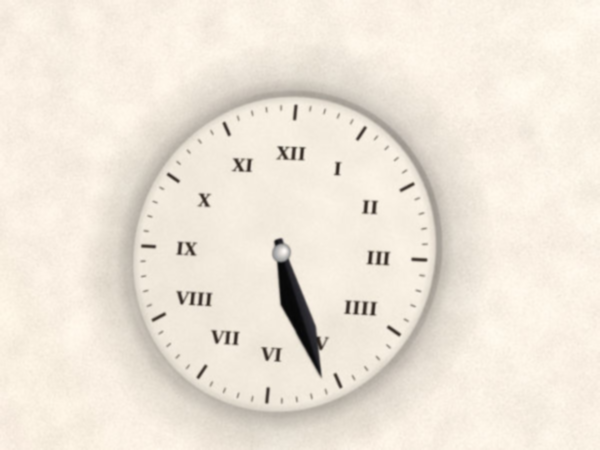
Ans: 5:26
